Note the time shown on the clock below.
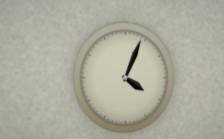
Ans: 4:04
